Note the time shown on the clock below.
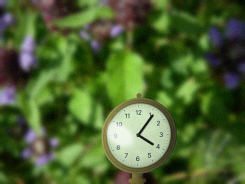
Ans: 4:06
